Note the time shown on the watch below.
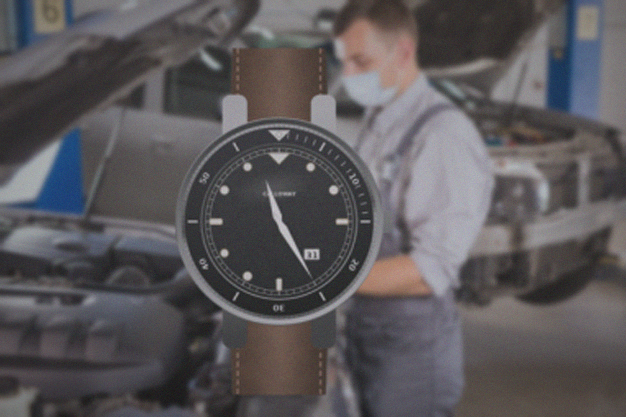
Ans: 11:25
